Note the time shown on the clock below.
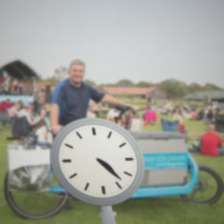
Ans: 4:23
